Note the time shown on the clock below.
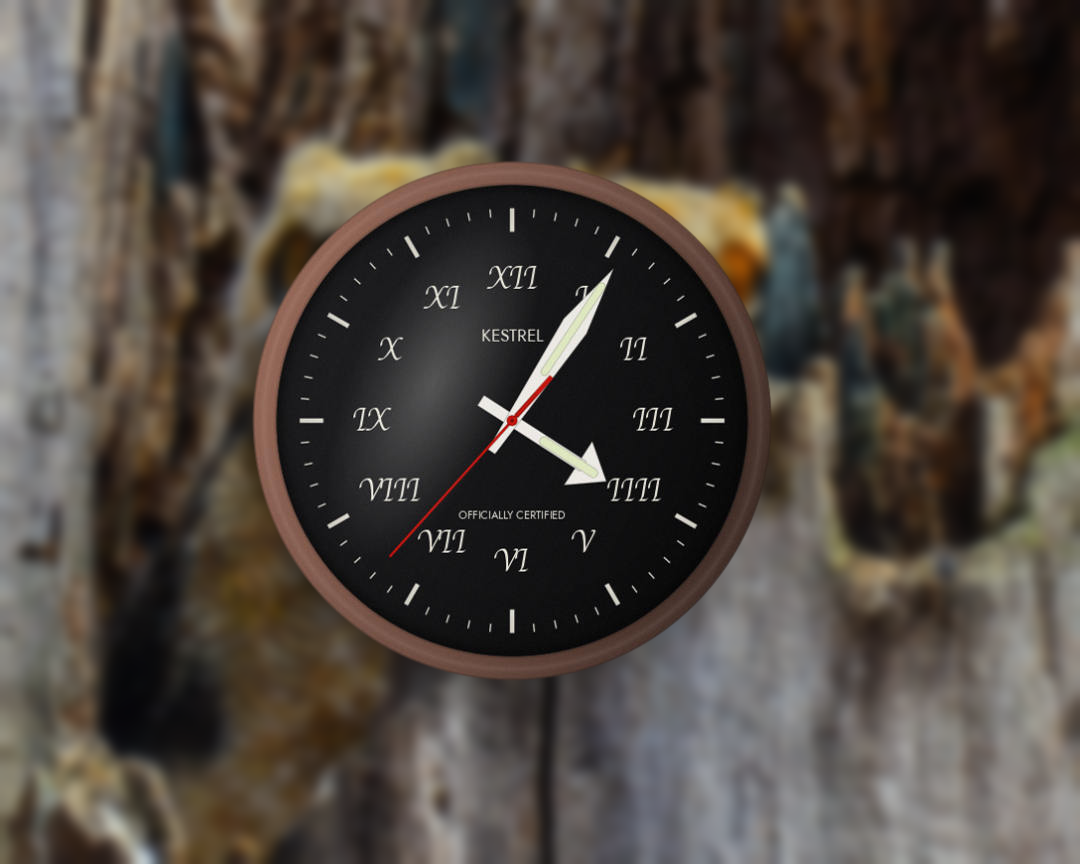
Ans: 4:05:37
